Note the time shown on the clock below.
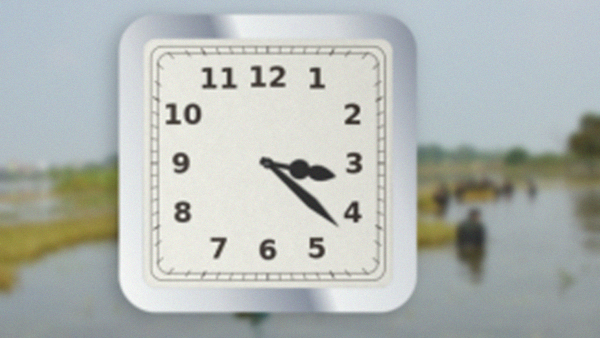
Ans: 3:22
